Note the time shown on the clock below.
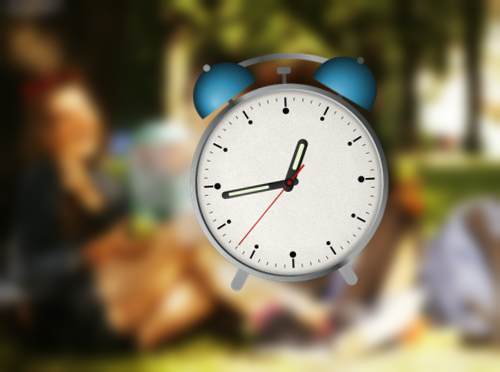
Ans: 12:43:37
